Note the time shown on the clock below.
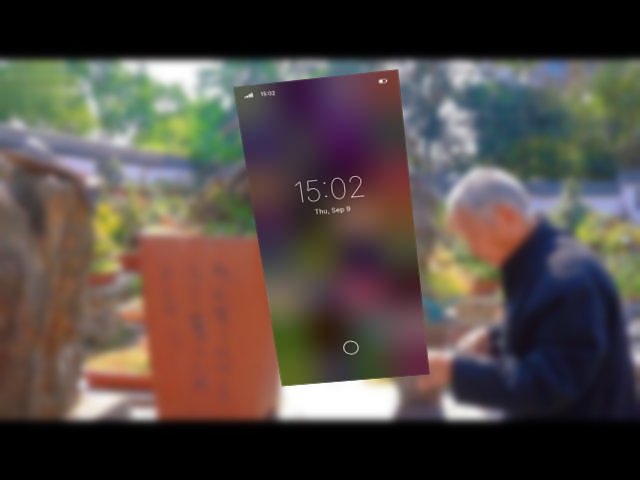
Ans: 15:02
